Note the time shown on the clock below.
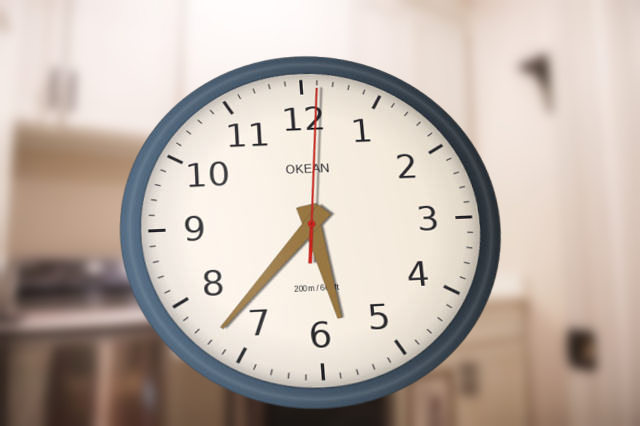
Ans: 5:37:01
